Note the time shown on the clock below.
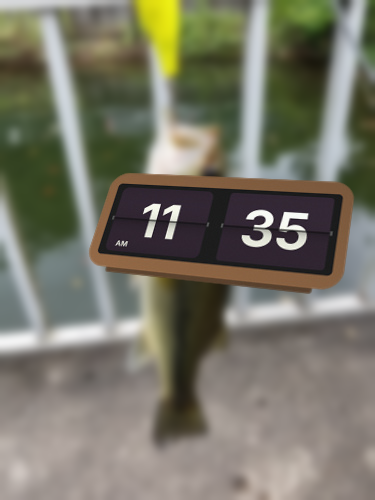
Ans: 11:35
